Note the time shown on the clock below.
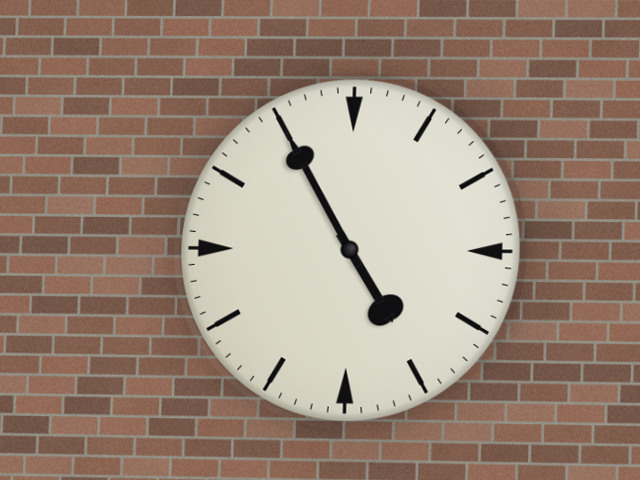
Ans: 4:55
